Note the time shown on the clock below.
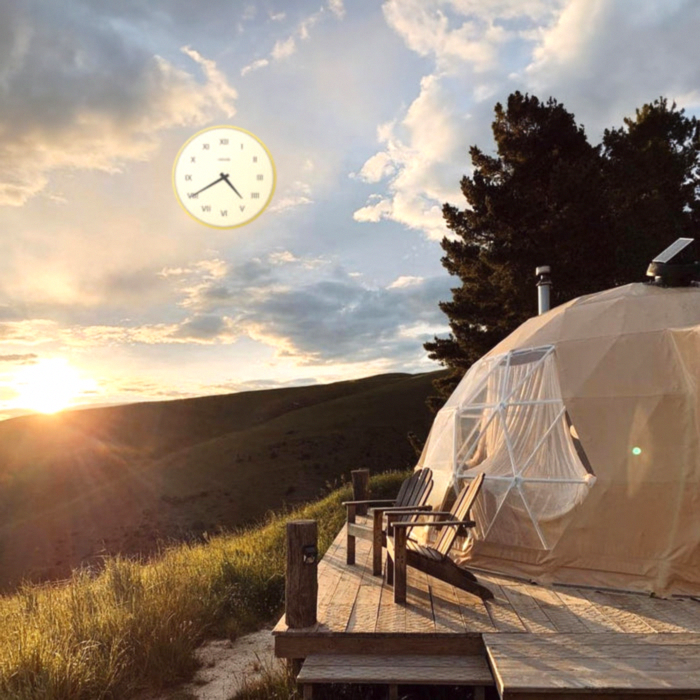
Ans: 4:40
